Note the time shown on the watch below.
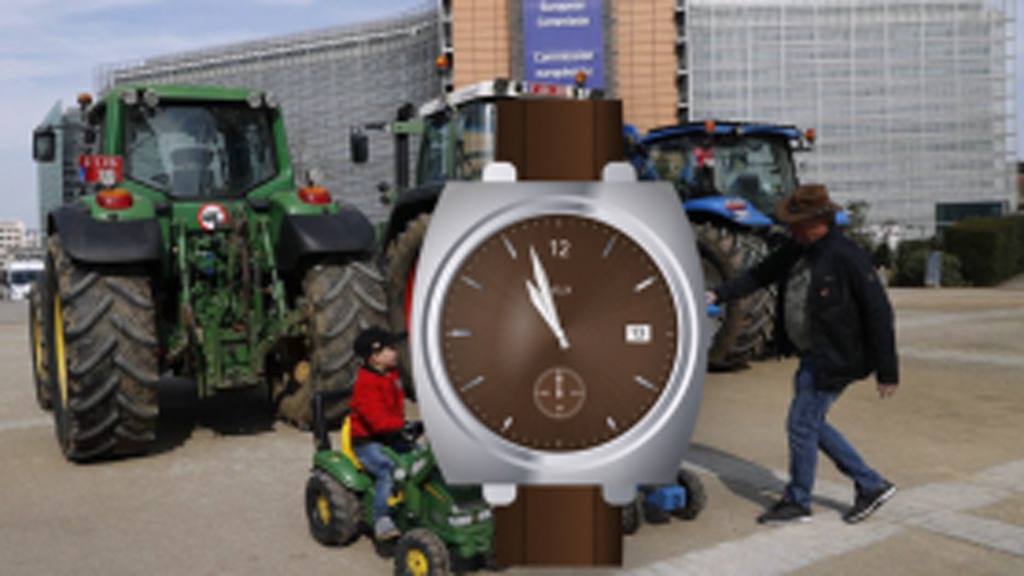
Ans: 10:57
